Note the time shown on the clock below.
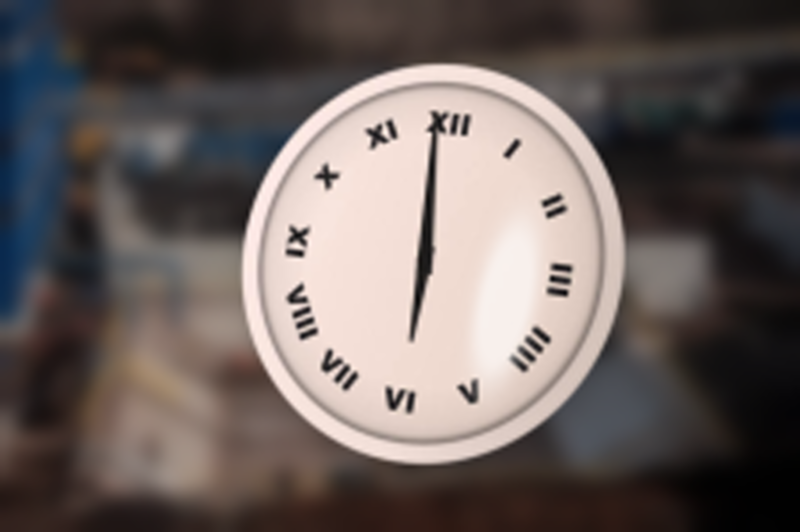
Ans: 5:59
